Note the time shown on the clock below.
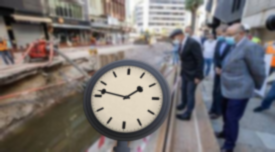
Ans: 1:47
